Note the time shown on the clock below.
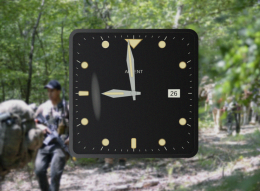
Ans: 8:59
